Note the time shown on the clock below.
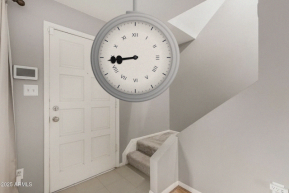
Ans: 8:44
